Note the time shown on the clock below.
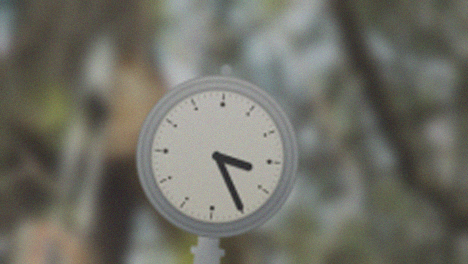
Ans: 3:25
